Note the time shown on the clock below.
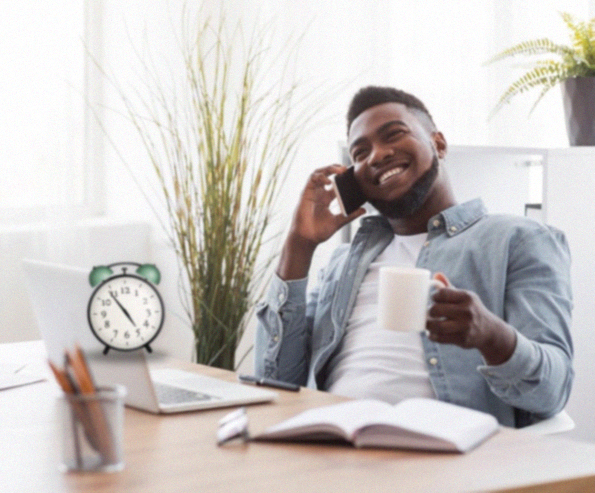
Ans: 4:54
